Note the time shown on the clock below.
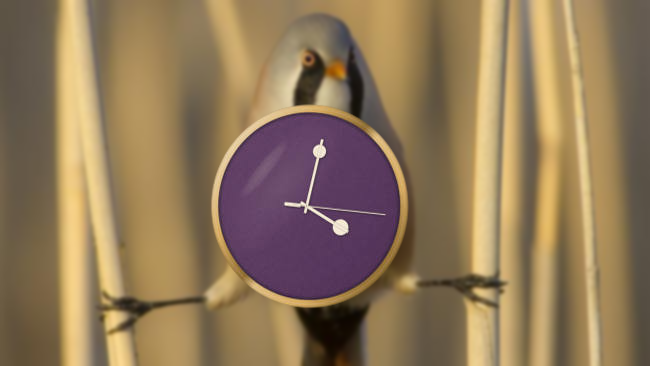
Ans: 4:02:16
